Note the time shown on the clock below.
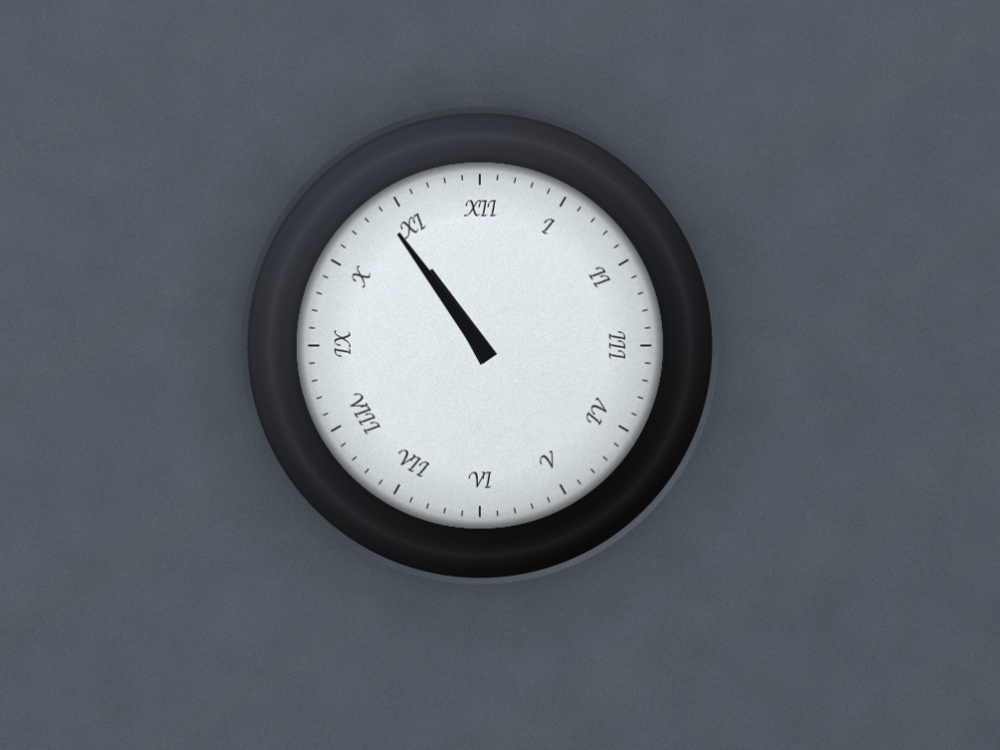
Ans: 10:54
